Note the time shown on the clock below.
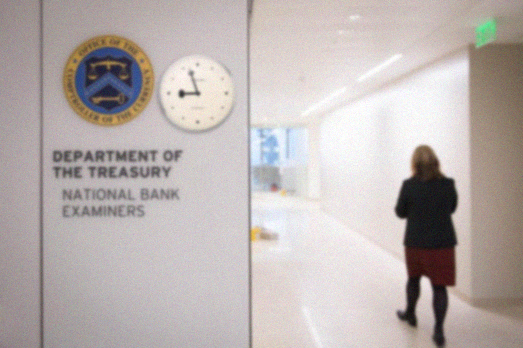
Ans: 8:57
